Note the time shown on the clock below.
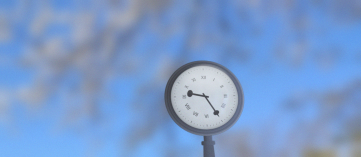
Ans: 9:25
